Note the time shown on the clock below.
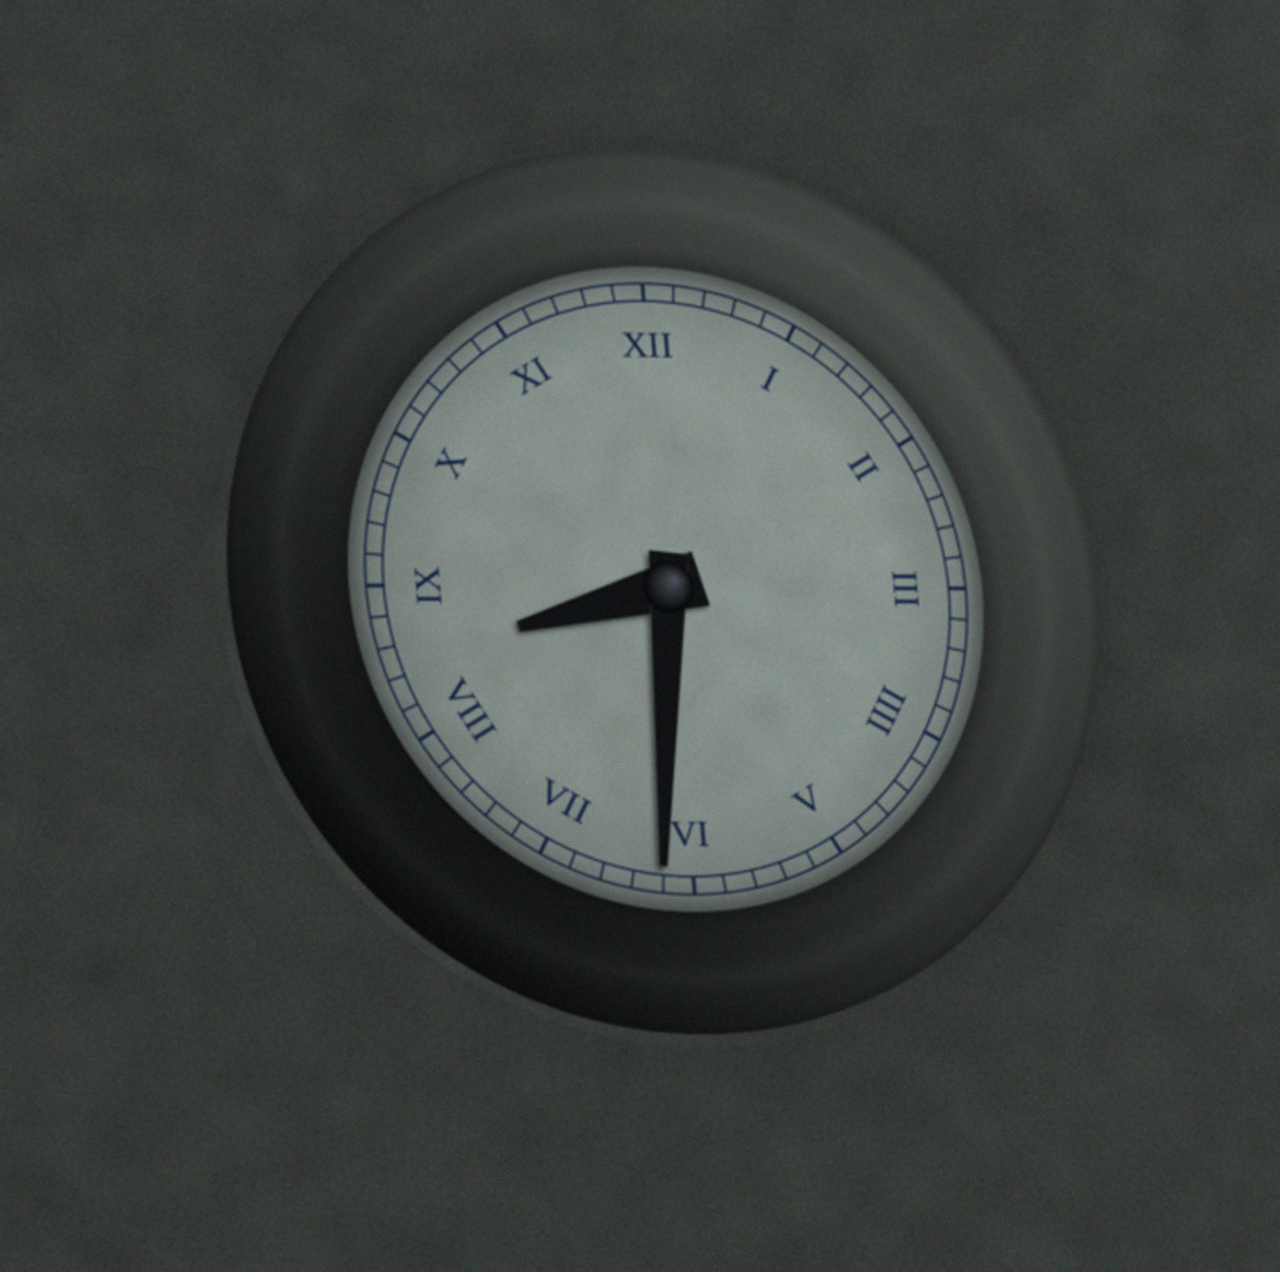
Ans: 8:31
